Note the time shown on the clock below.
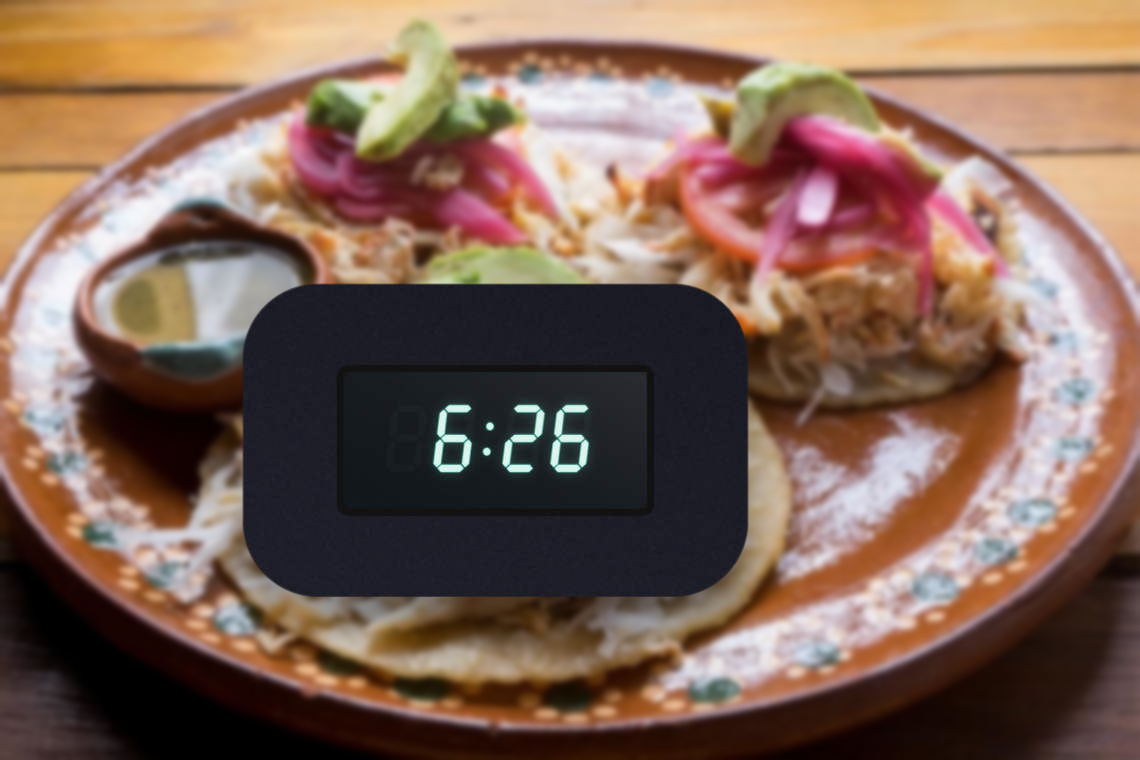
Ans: 6:26
